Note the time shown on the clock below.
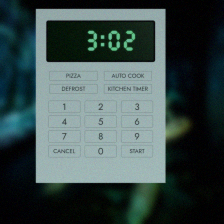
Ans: 3:02
